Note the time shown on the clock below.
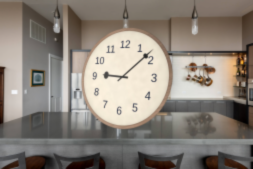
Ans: 9:08
